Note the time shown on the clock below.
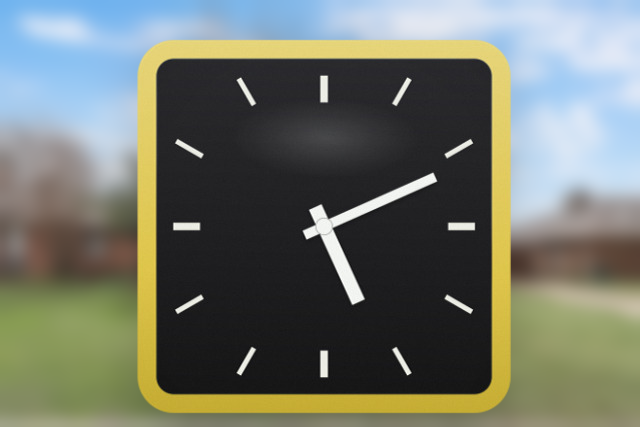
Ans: 5:11
